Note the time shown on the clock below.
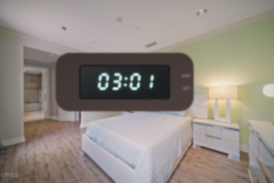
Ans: 3:01
